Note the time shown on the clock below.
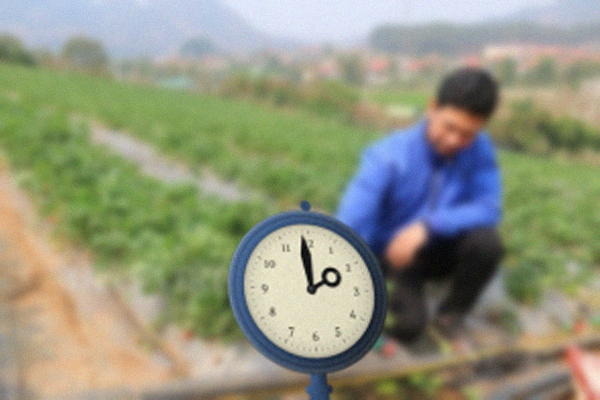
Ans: 1:59
